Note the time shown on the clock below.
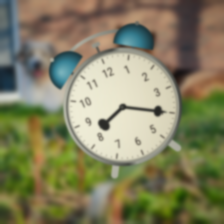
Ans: 8:20
